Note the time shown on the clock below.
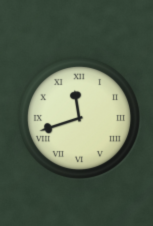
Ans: 11:42
